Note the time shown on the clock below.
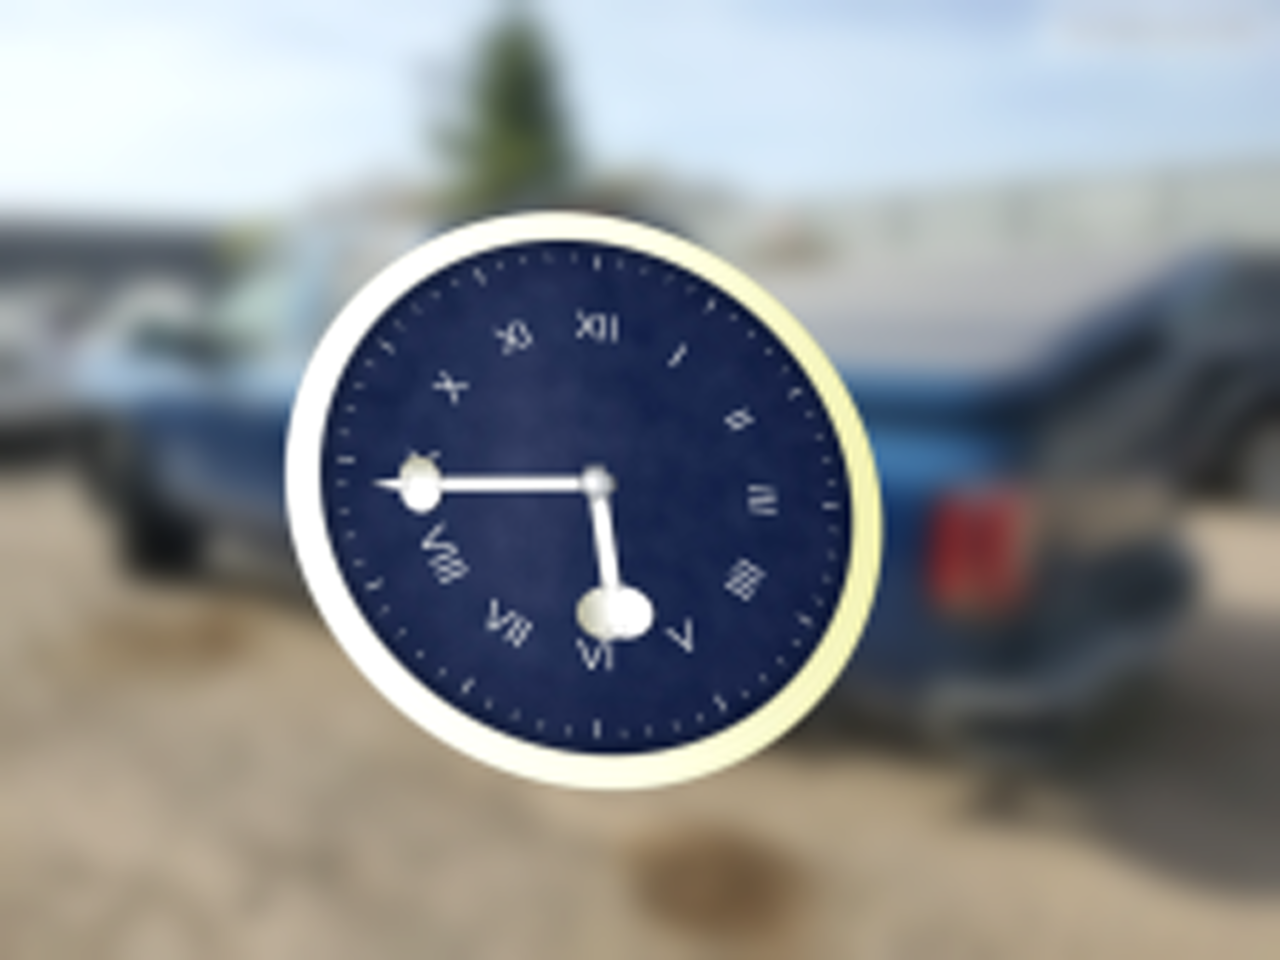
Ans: 5:44
